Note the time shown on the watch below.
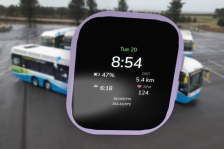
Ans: 8:54
